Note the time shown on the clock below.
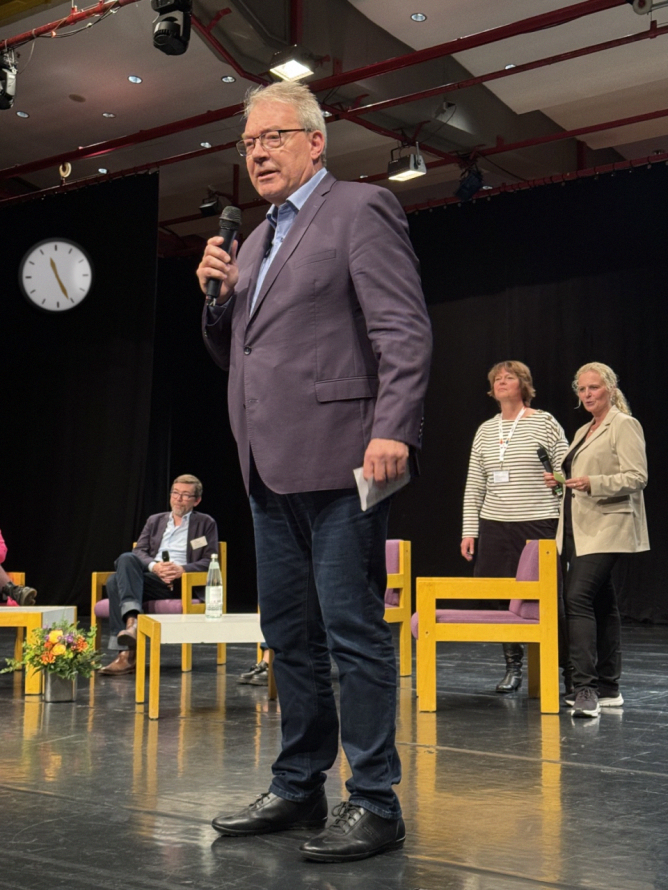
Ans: 11:26
